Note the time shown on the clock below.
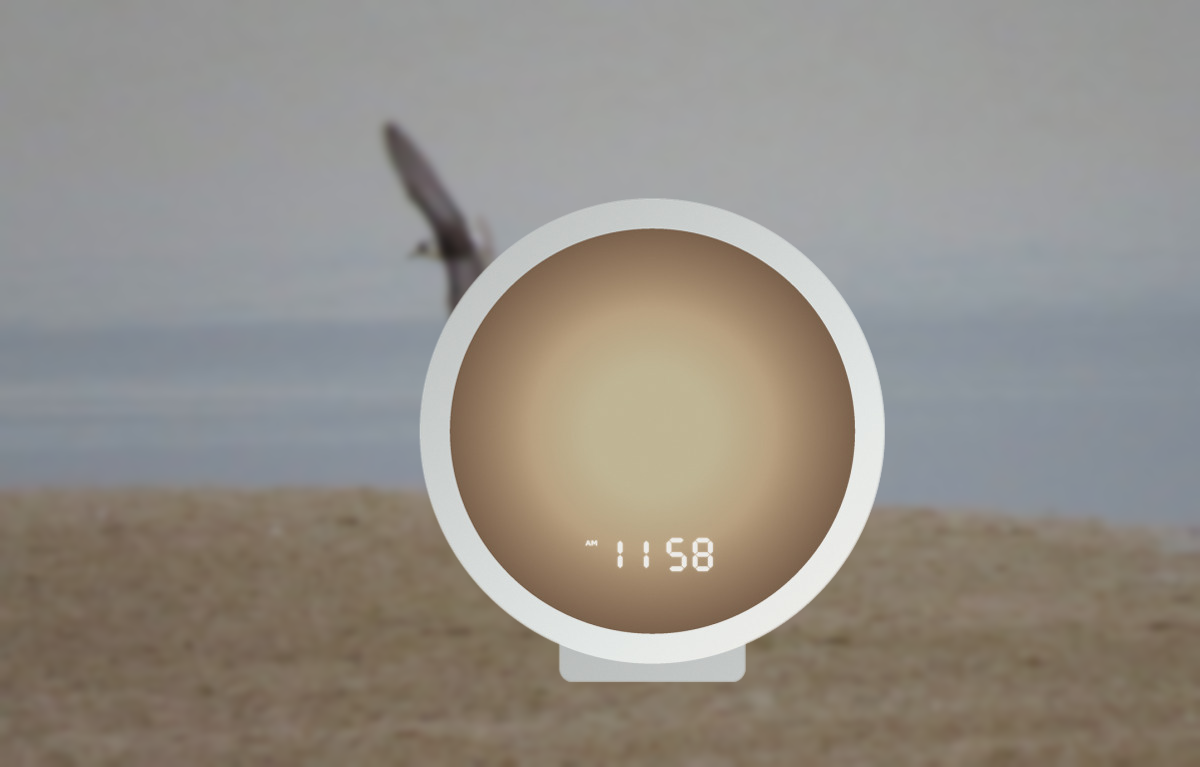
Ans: 11:58
